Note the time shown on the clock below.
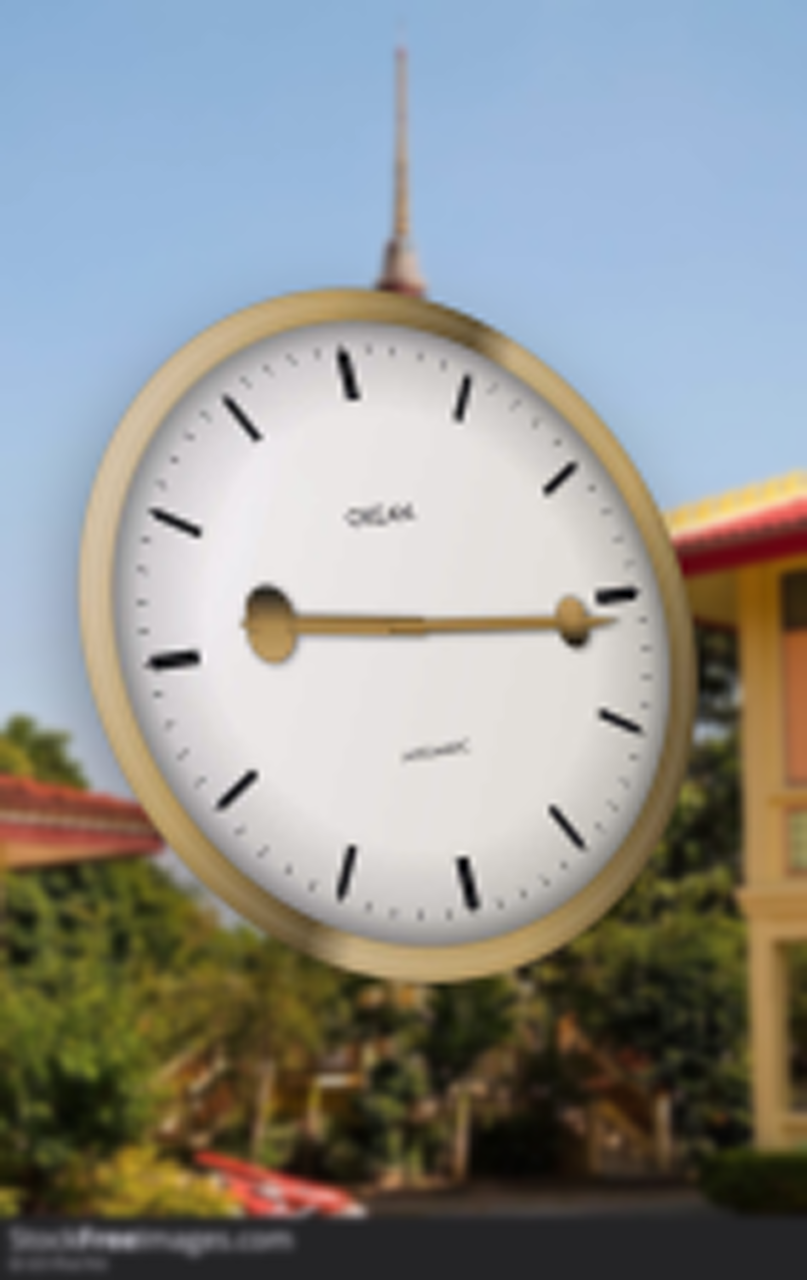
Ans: 9:16
